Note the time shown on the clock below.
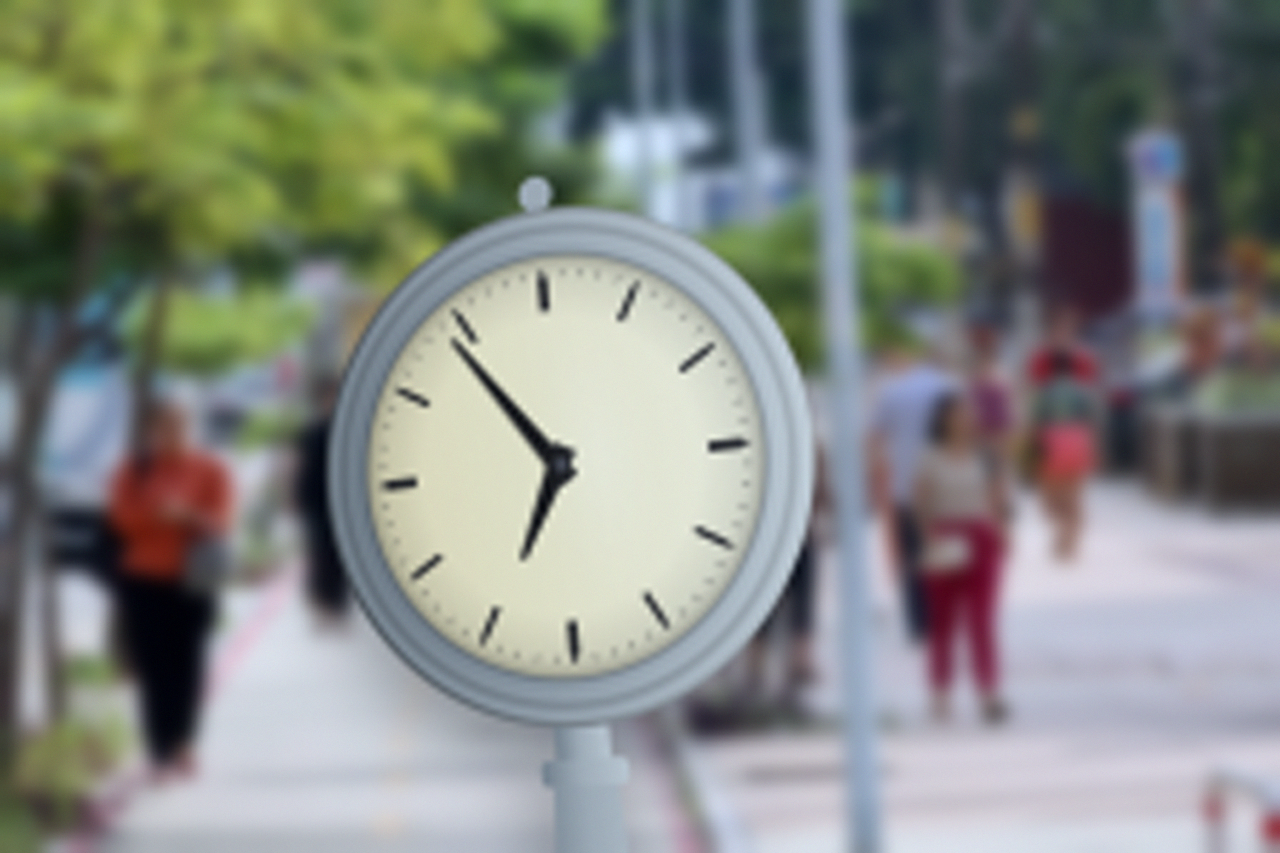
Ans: 6:54
